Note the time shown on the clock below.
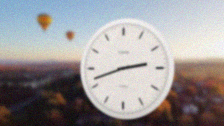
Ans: 2:42
